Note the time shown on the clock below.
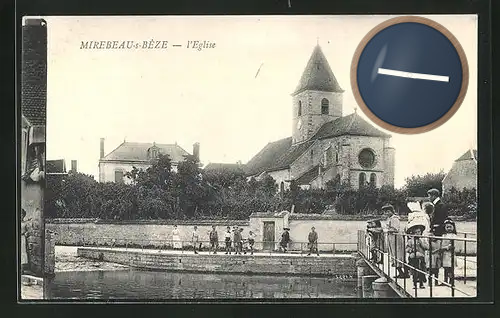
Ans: 9:16
